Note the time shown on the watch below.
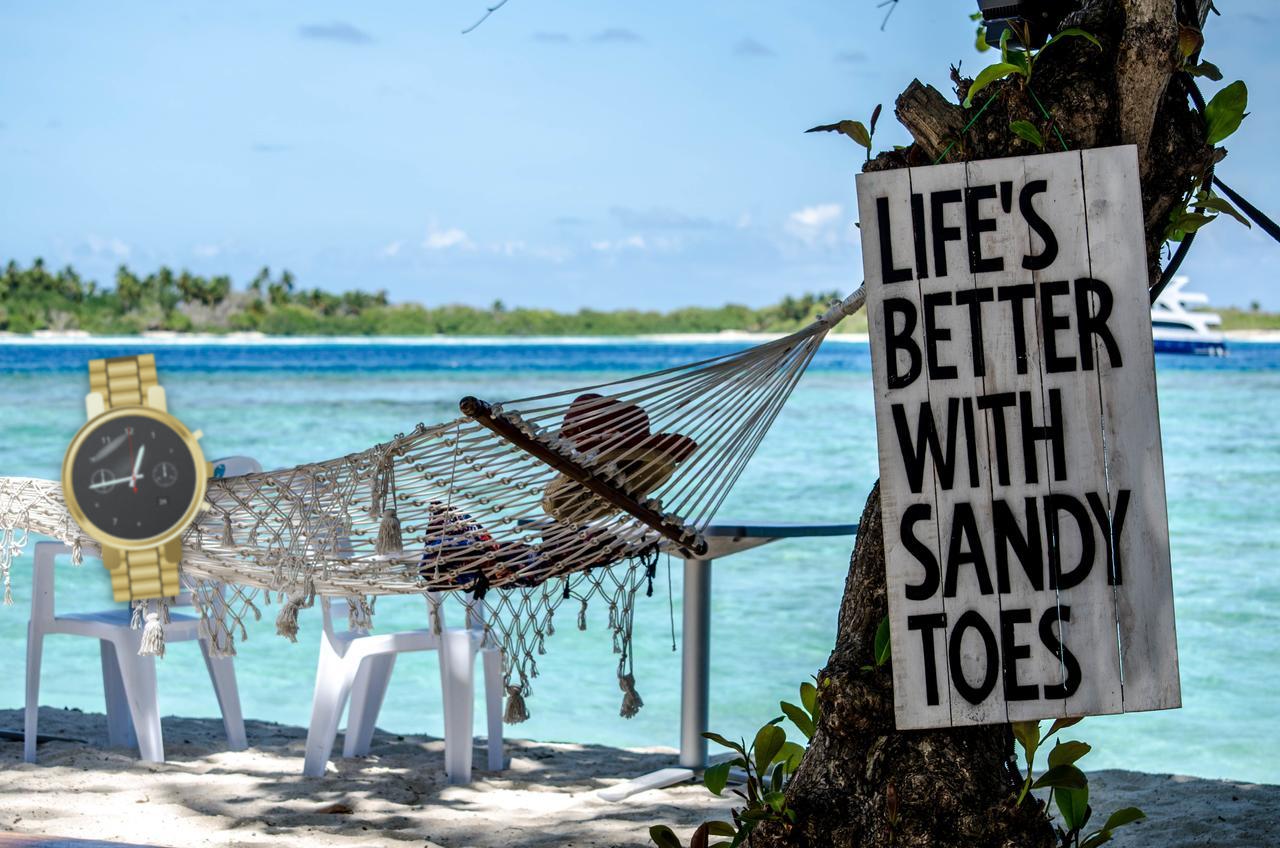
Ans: 12:44
